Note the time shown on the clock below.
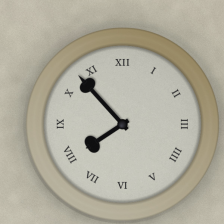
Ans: 7:53
